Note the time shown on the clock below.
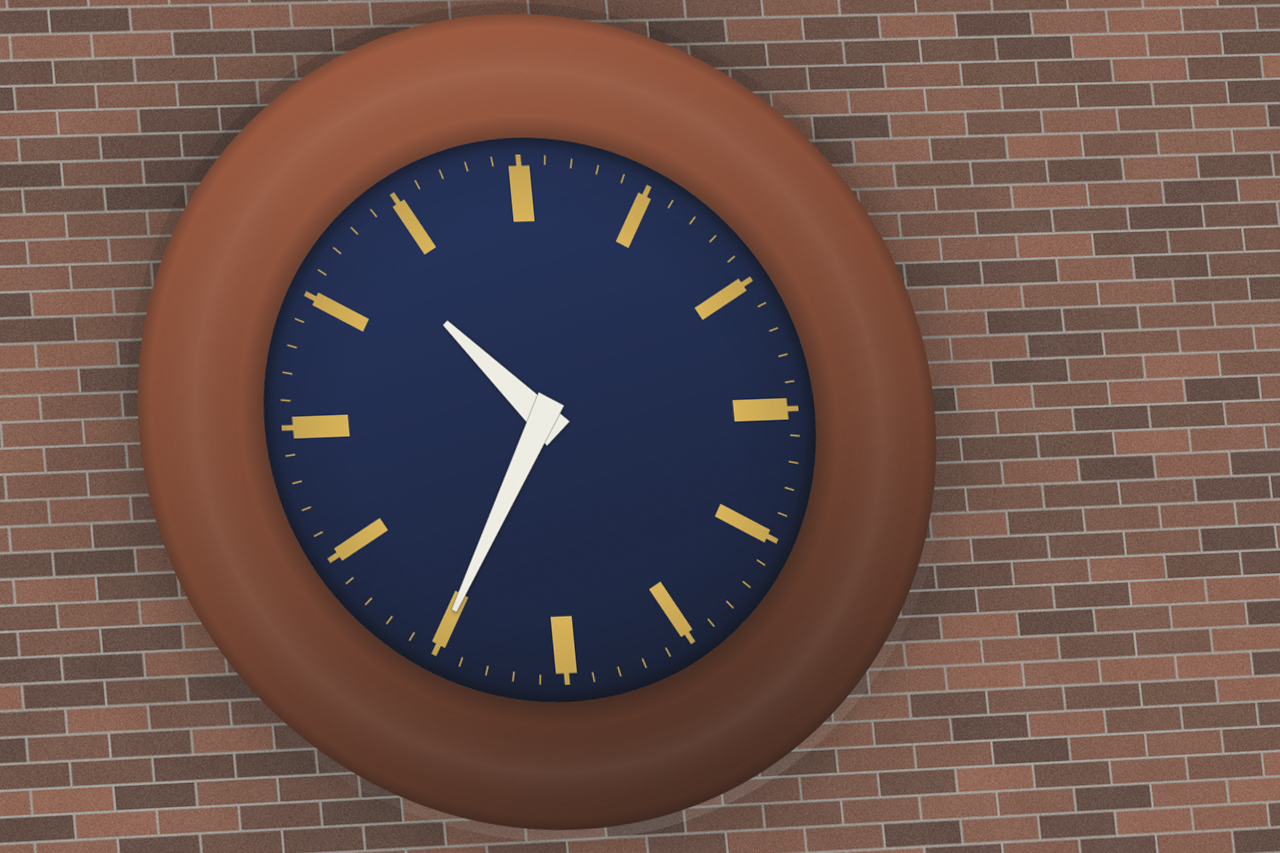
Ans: 10:35
